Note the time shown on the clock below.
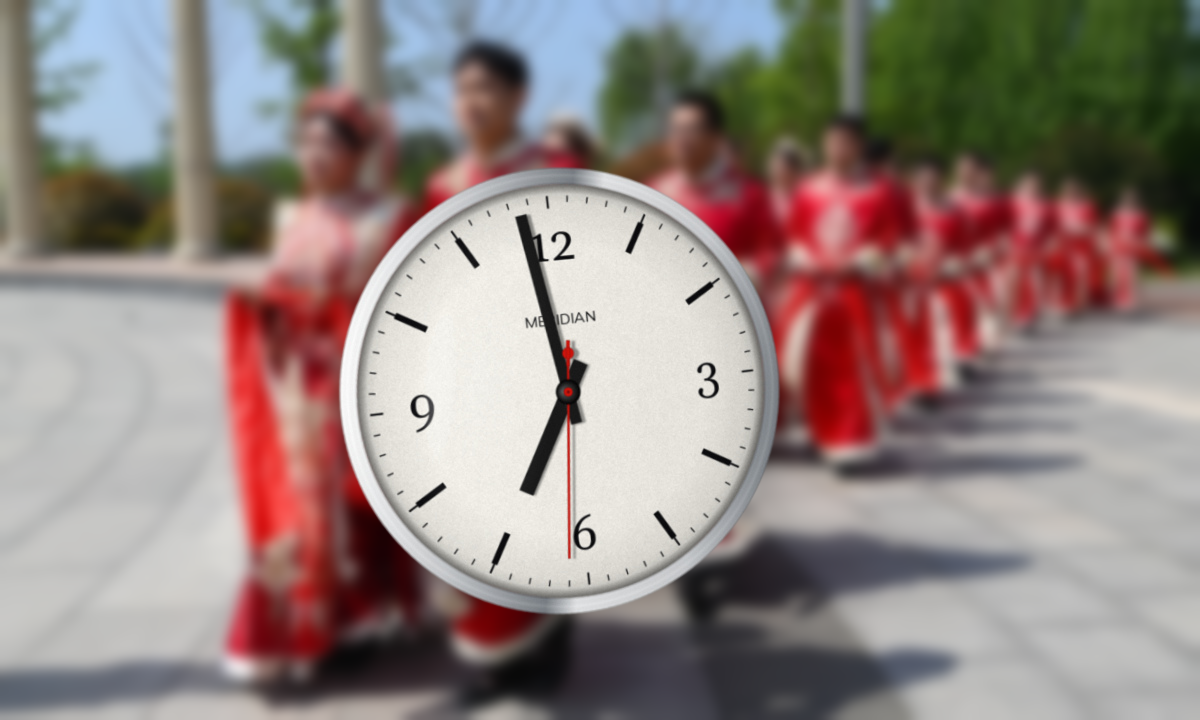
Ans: 6:58:31
